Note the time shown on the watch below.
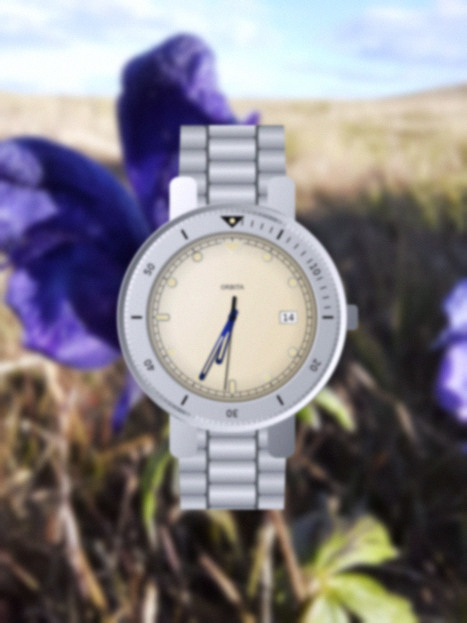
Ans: 6:34:31
